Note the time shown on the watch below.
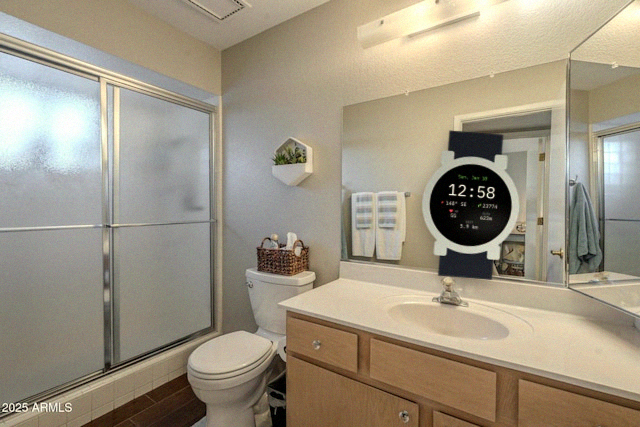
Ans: 12:58
